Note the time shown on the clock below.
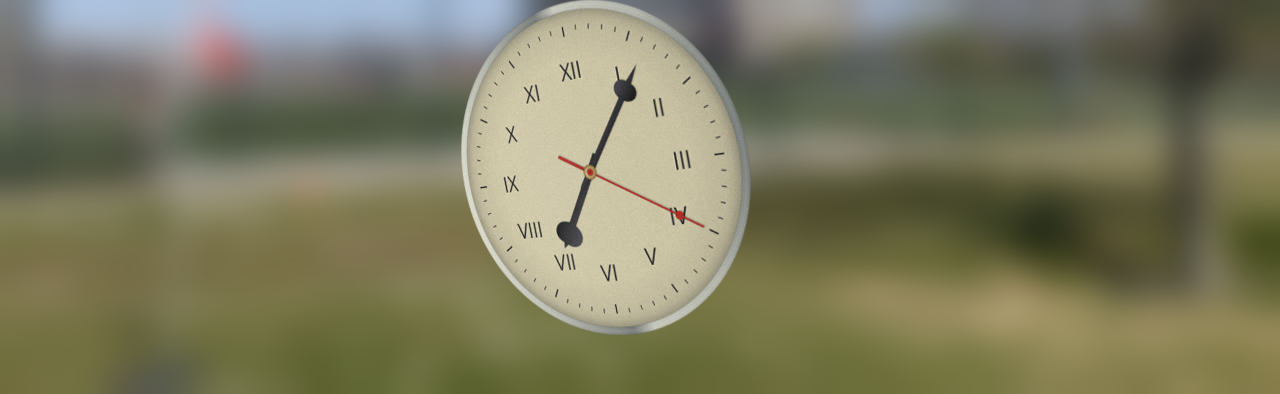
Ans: 7:06:20
